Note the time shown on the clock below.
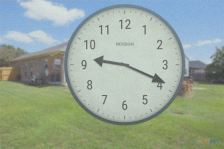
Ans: 9:19
